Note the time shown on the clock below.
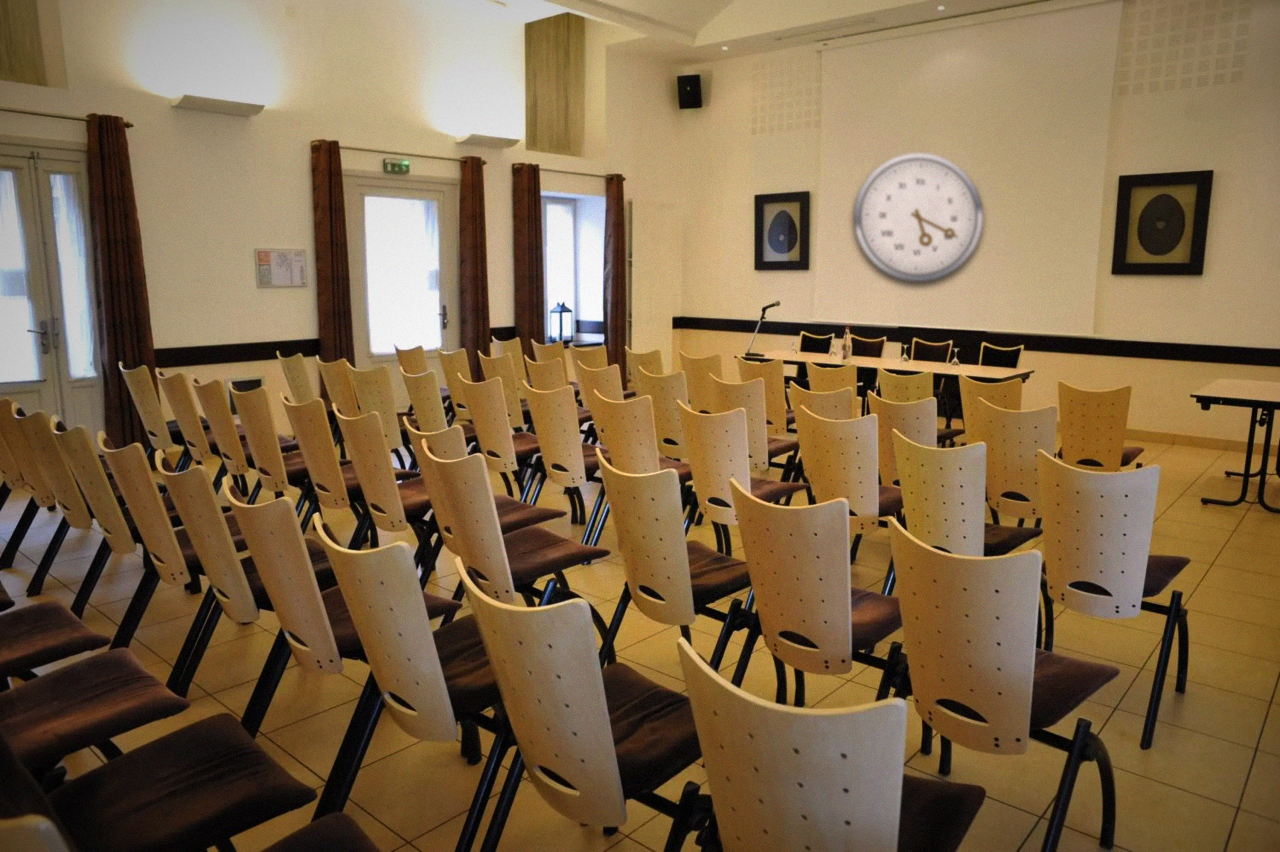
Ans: 5:19
